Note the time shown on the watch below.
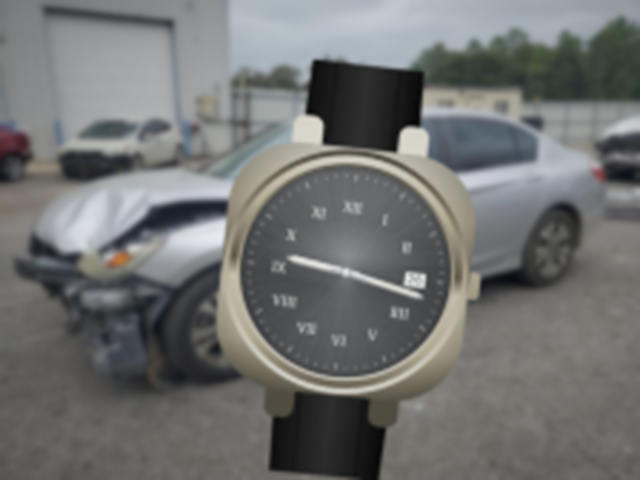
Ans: 9:17
